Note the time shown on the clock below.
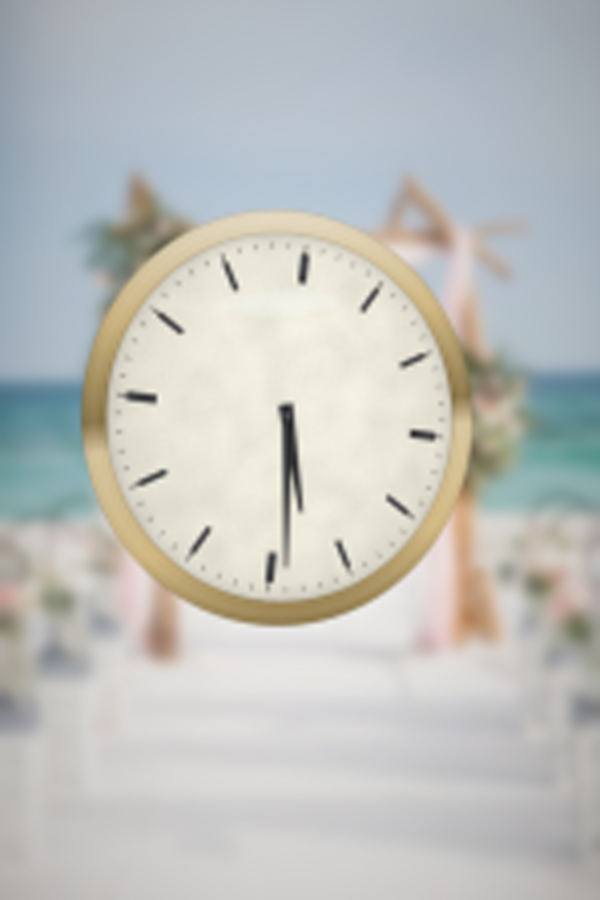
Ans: 5:29
